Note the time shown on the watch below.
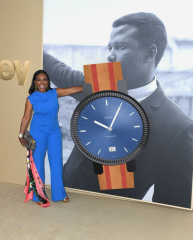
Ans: 10:05
